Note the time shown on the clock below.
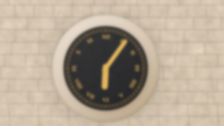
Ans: 6:06
